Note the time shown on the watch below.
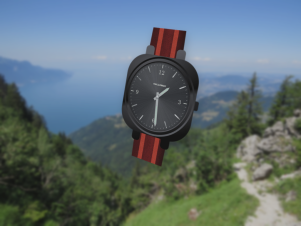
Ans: 1:29
